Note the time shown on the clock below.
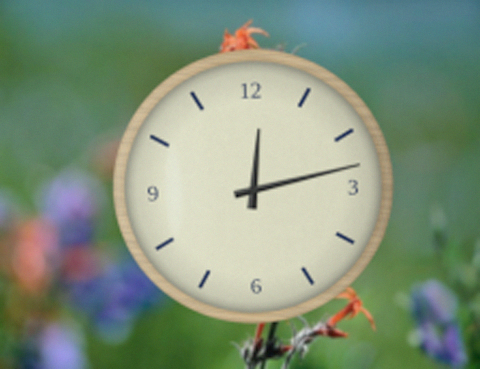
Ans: 12:13
